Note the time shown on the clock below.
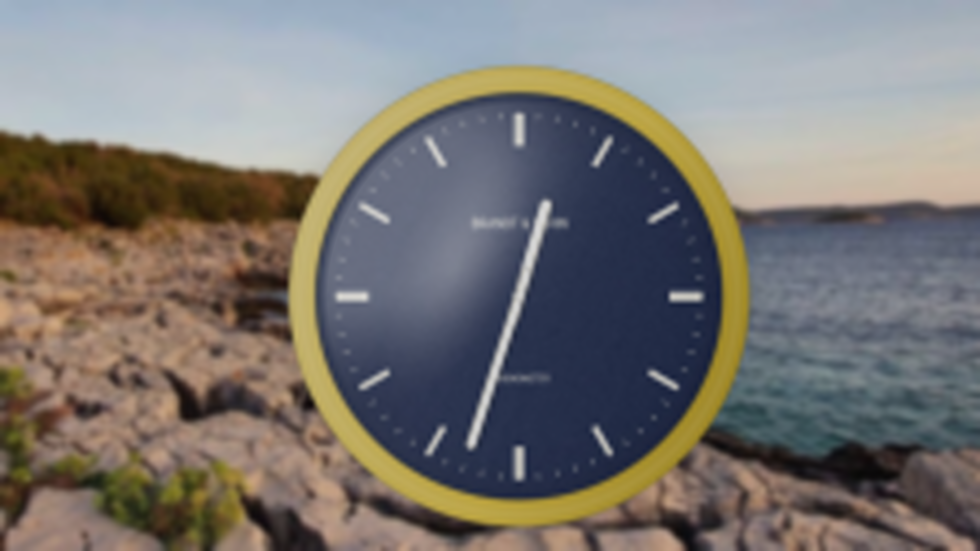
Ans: 12:33
